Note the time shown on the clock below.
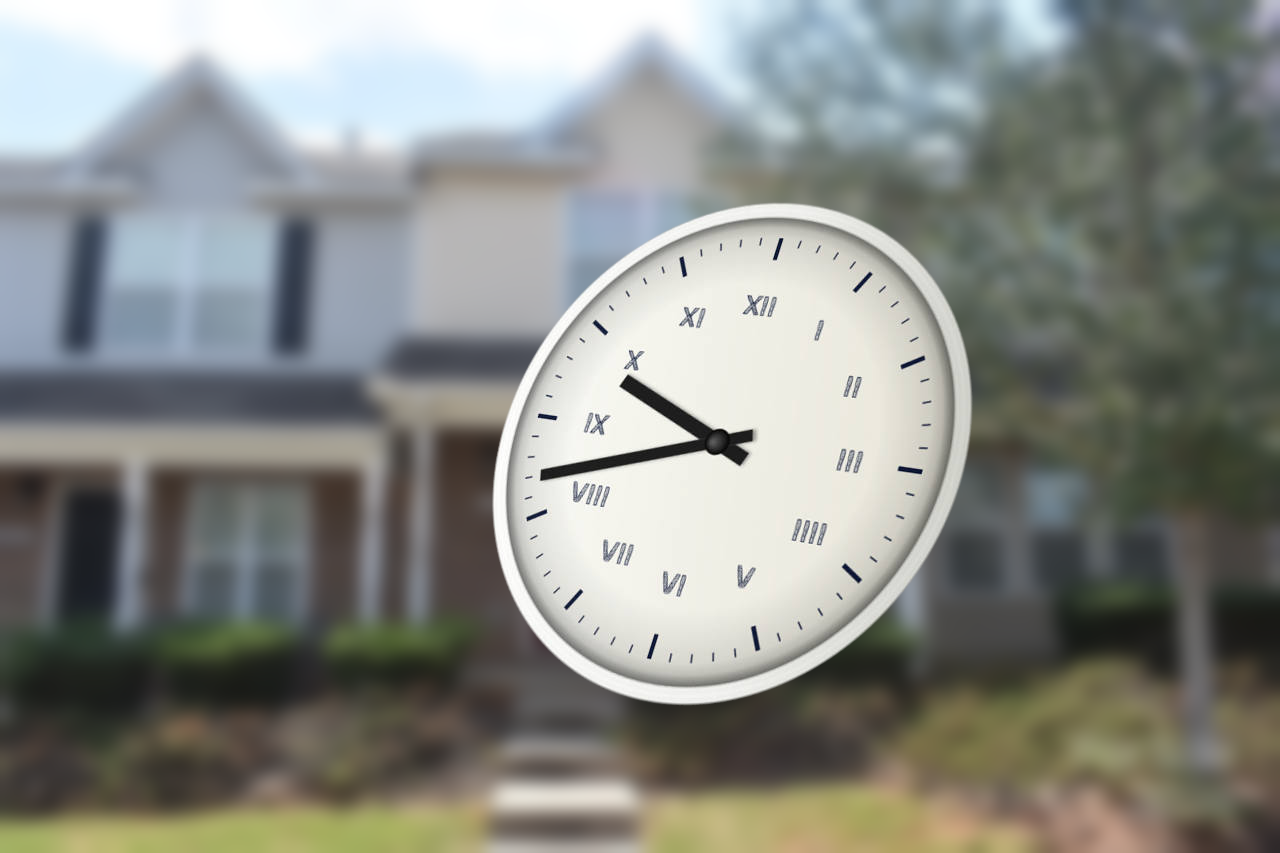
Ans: 9:42
